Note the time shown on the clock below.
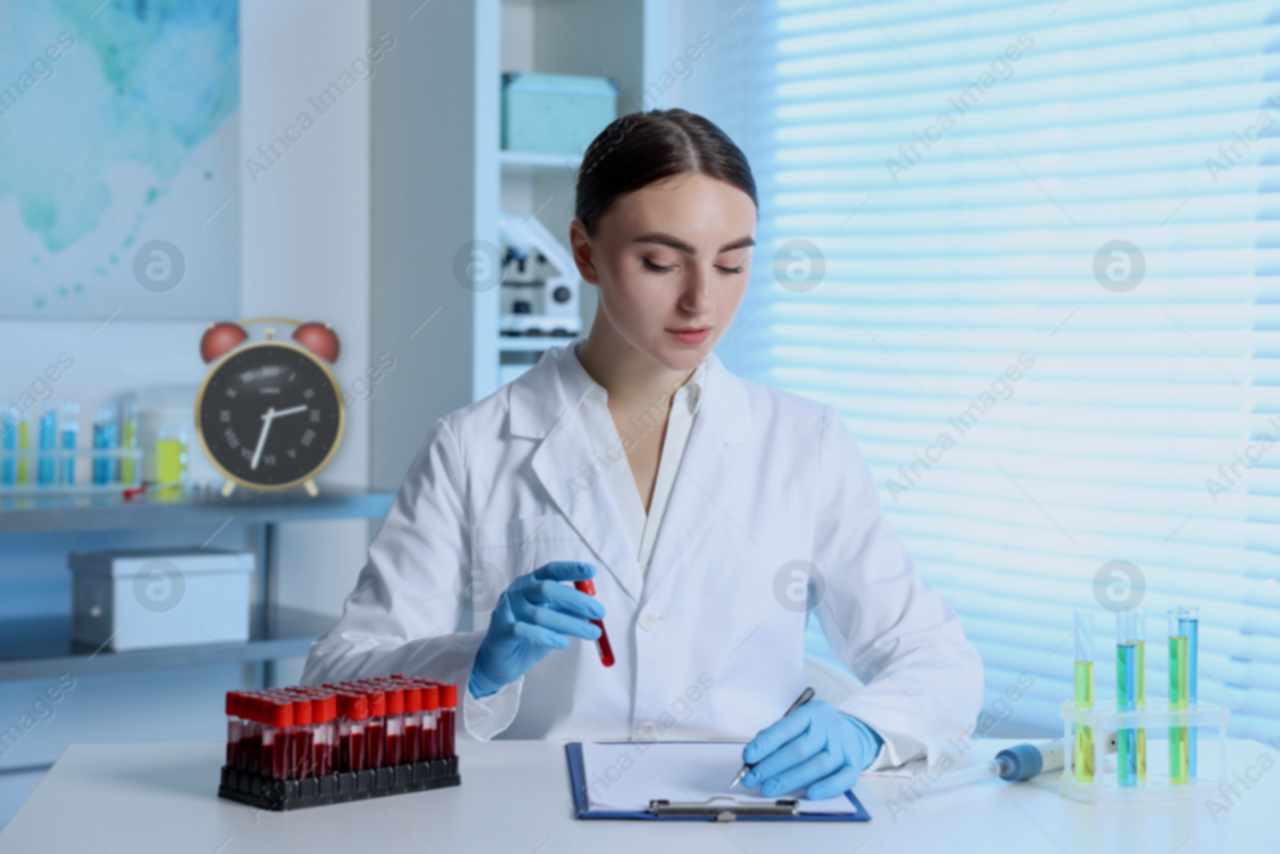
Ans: 2:33
